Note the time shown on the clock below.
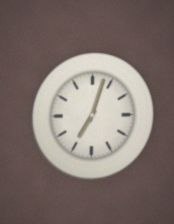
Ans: 7:03
